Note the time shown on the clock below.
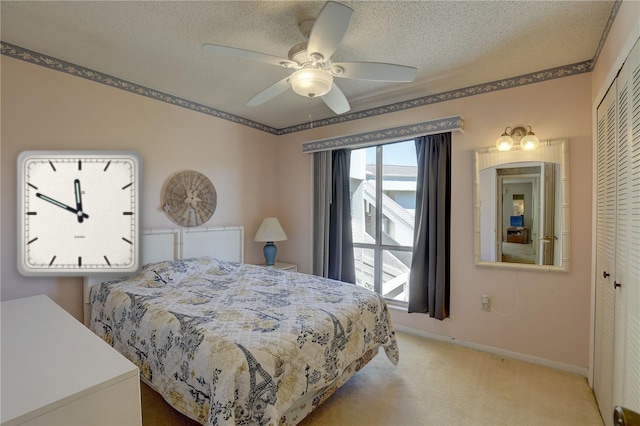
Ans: 11:49
